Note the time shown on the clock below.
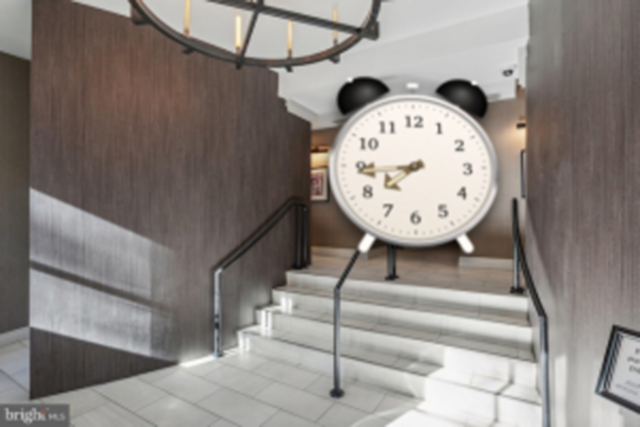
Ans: 7:44
